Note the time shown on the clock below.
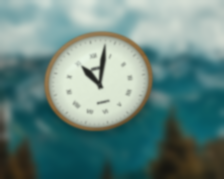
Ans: 11:03
